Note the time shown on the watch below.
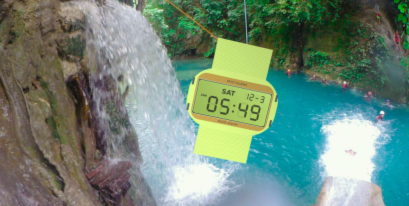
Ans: 5:49
